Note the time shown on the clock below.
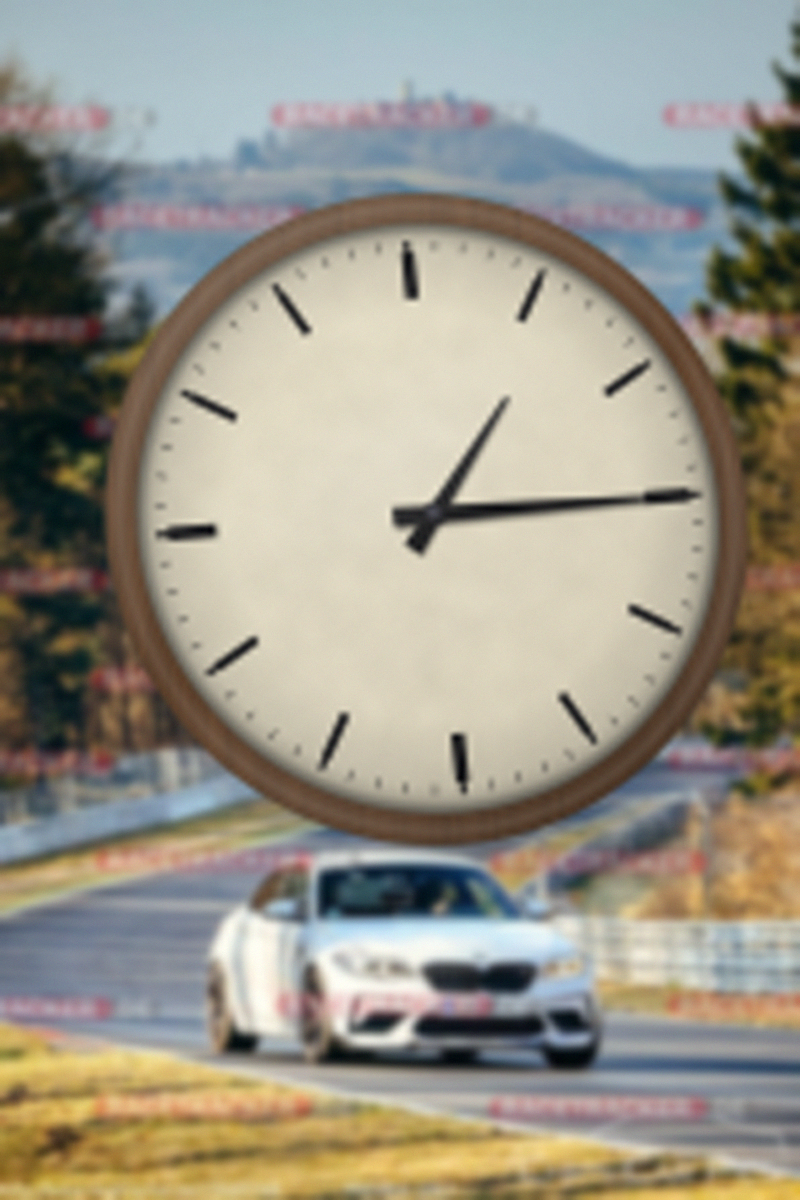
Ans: 1:15
